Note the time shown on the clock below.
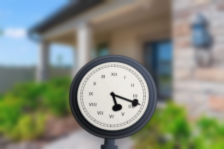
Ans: 5:18
